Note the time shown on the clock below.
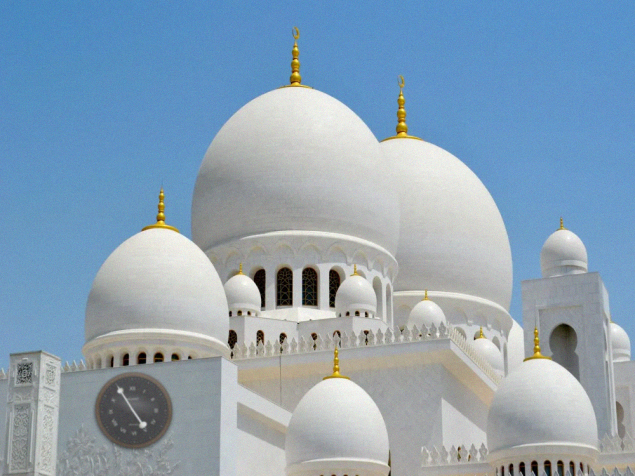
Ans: 4:55
